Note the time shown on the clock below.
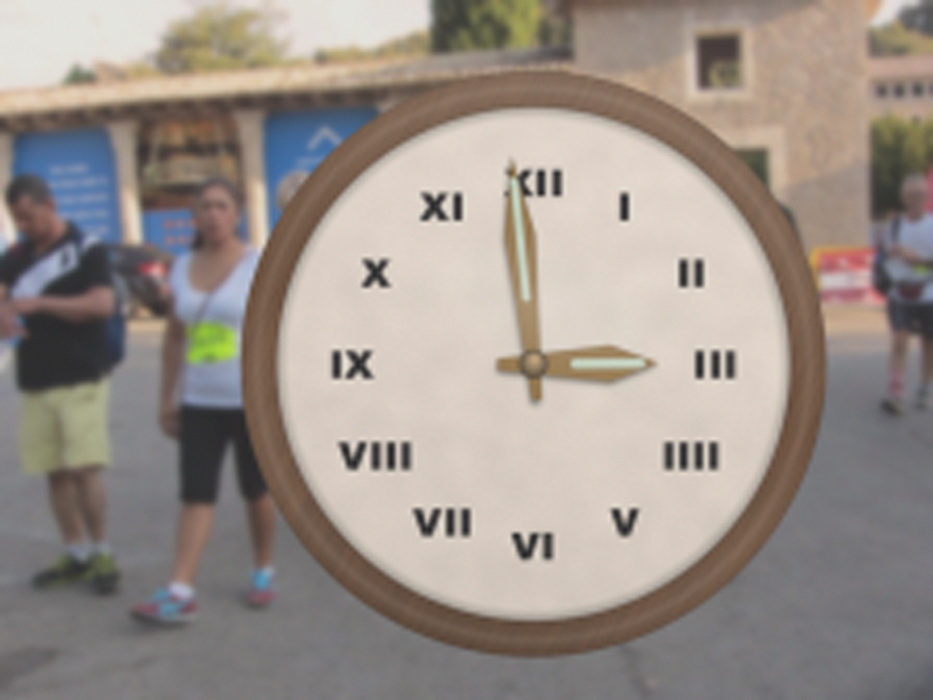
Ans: 2:59
